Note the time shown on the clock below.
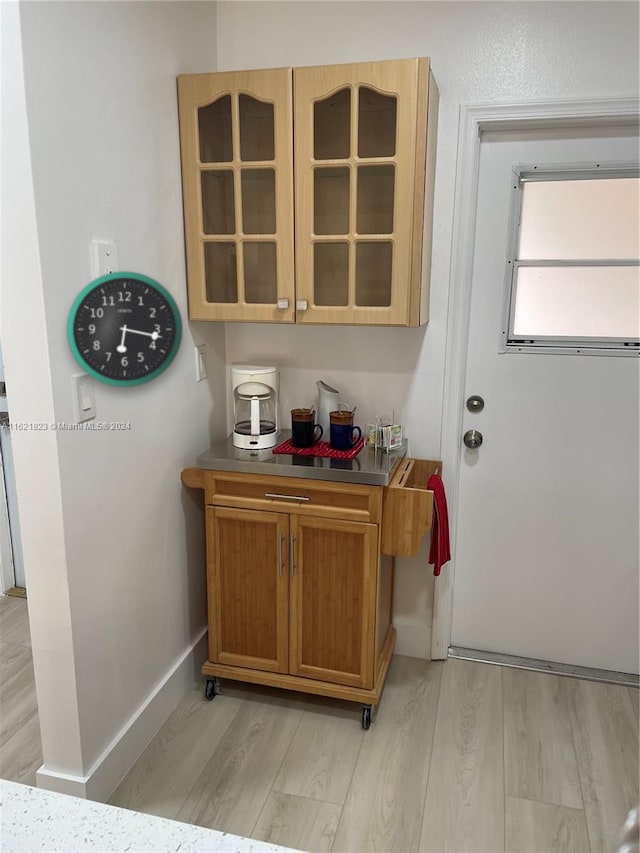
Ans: 6:17
